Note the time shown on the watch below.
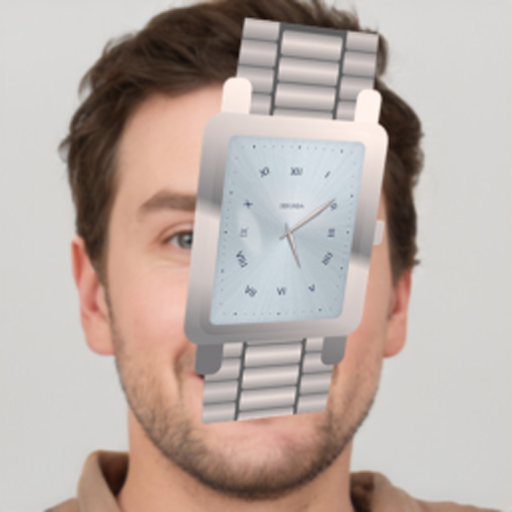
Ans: 5:09
